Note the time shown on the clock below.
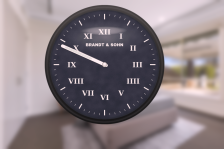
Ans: 9:49
